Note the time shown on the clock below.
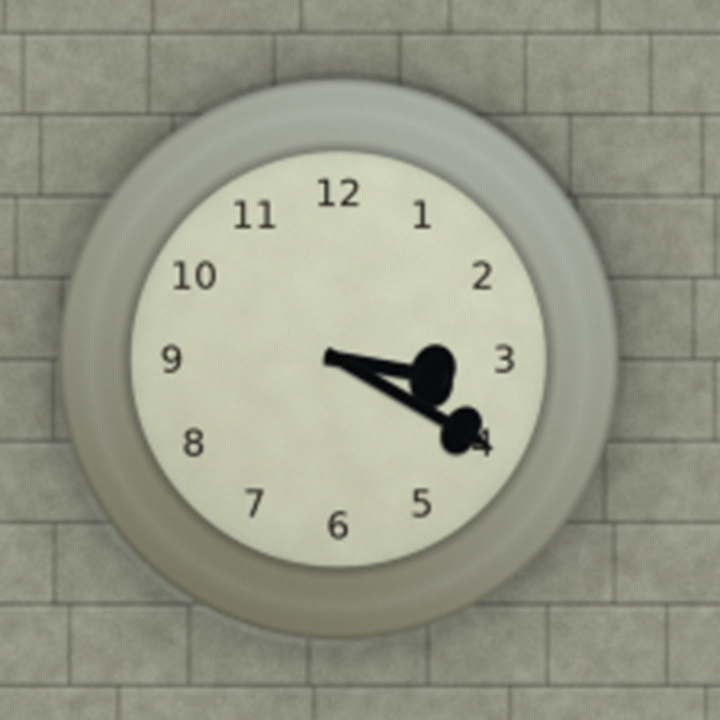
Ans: 3:20
